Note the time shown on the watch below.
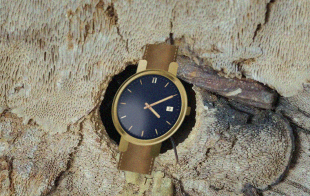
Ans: 4:10
